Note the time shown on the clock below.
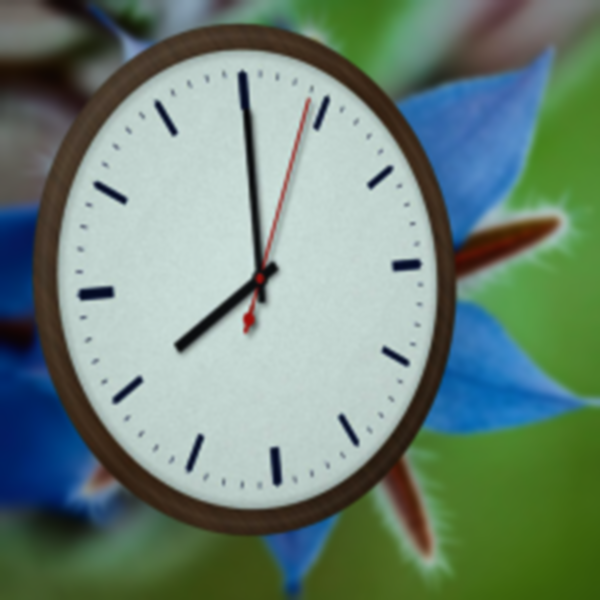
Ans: 8:00:04
